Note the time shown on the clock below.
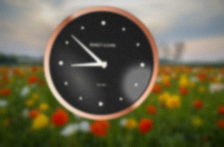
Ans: 8:52
